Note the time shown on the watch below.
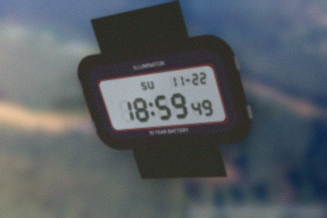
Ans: 18:59:49
